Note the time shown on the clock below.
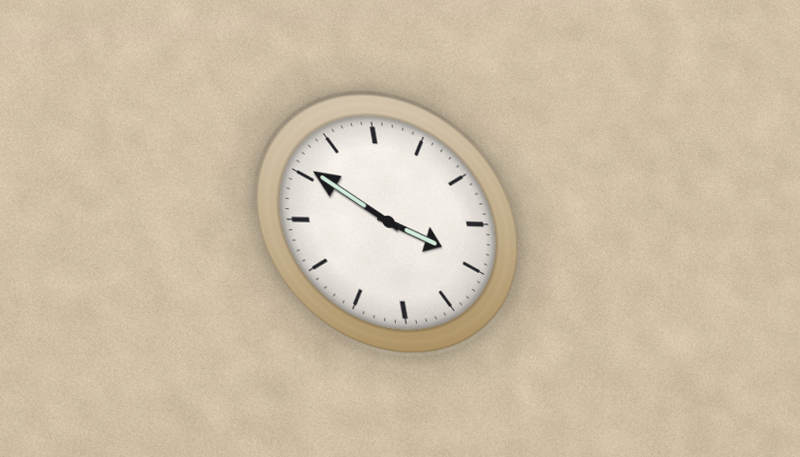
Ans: 3:51
